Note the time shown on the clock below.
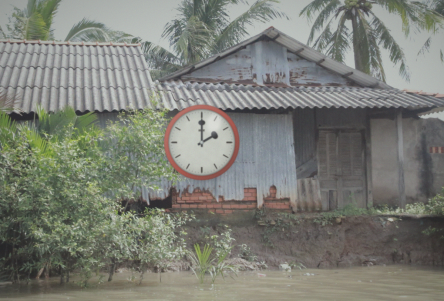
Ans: 2:00
